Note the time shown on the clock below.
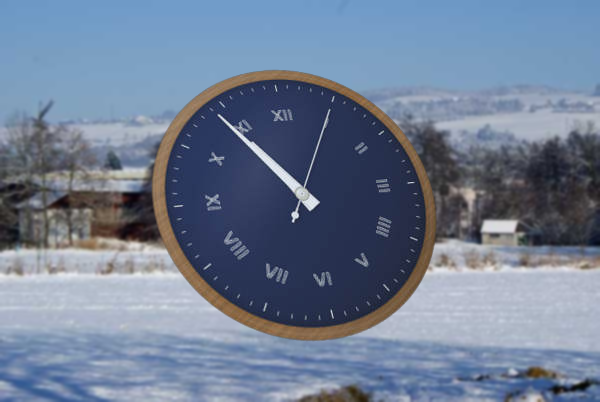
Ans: 10:54:05
